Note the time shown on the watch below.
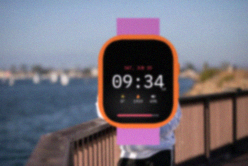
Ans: 9:34
